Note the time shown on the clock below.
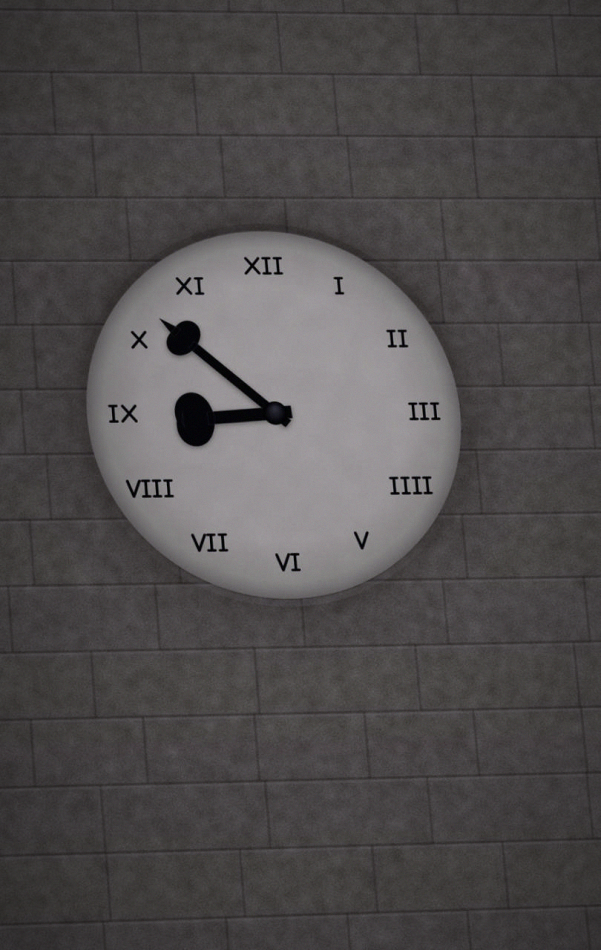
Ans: 8:52
